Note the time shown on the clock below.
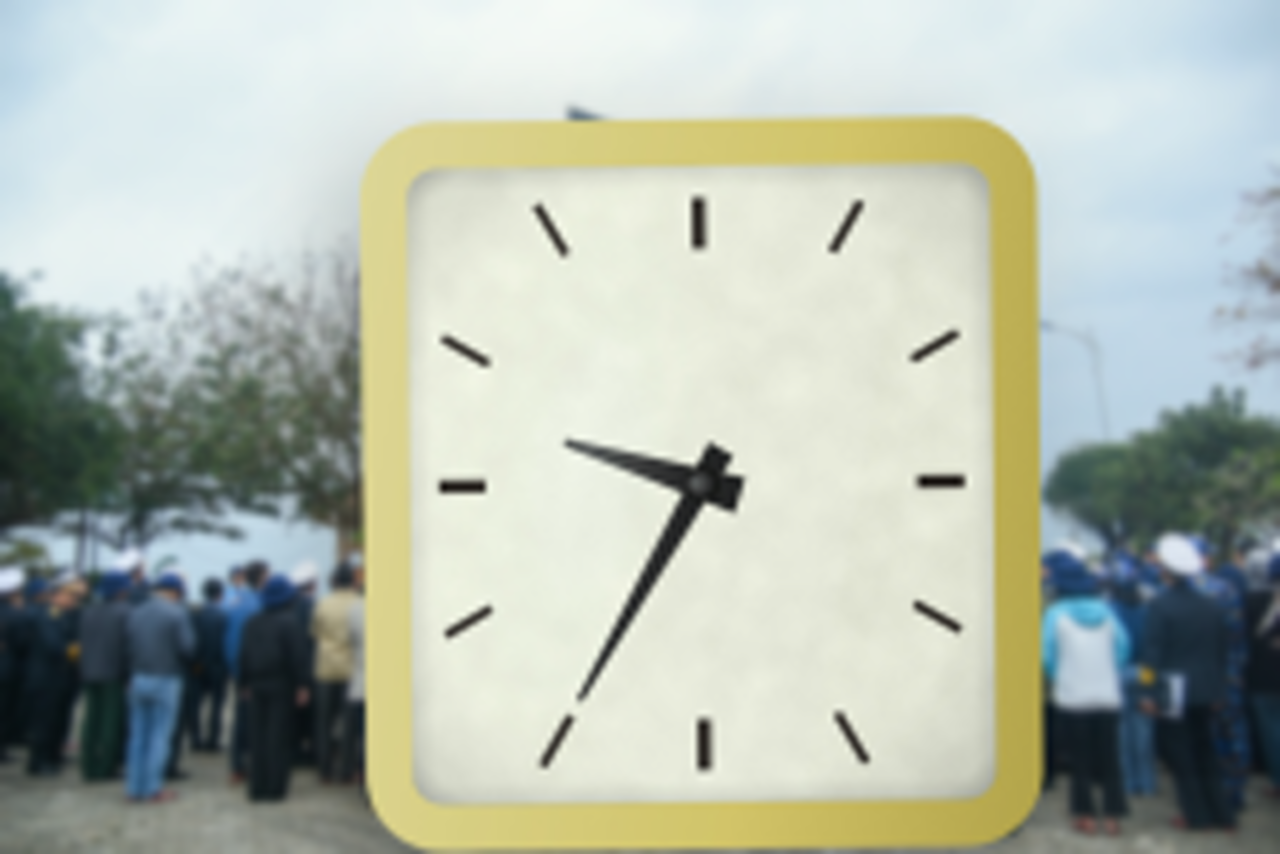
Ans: 9:35
